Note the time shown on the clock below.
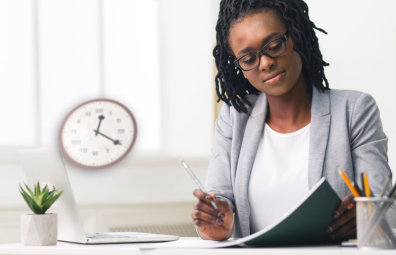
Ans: 12:20
